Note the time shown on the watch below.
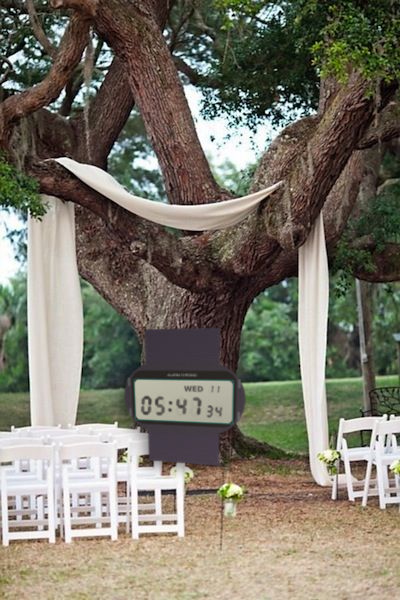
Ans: 5:47:34
